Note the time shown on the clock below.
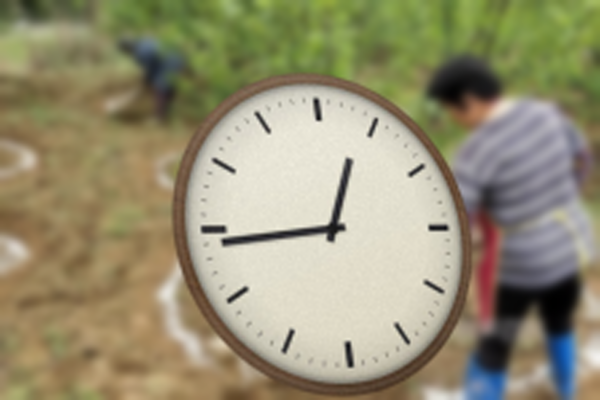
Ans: 12:44
